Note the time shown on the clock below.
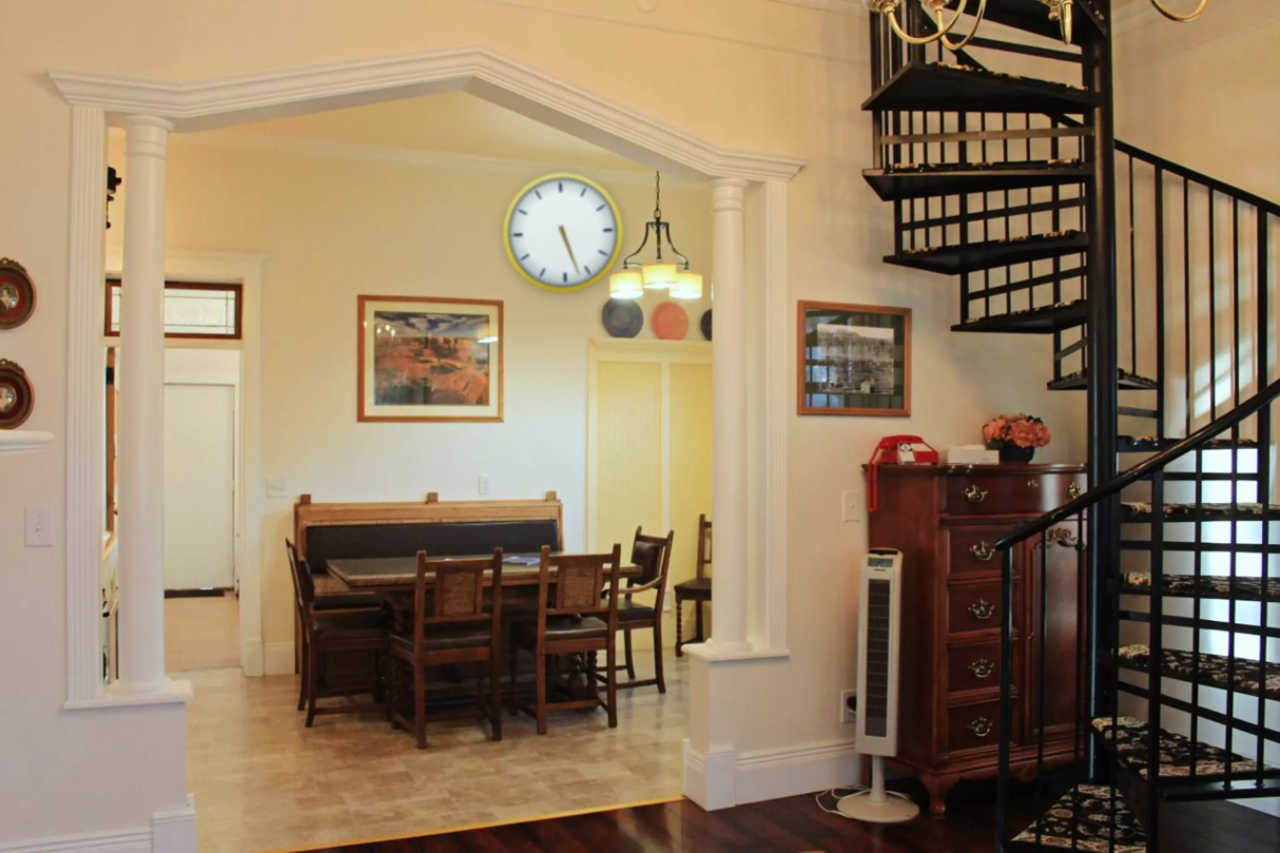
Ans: 5:27
